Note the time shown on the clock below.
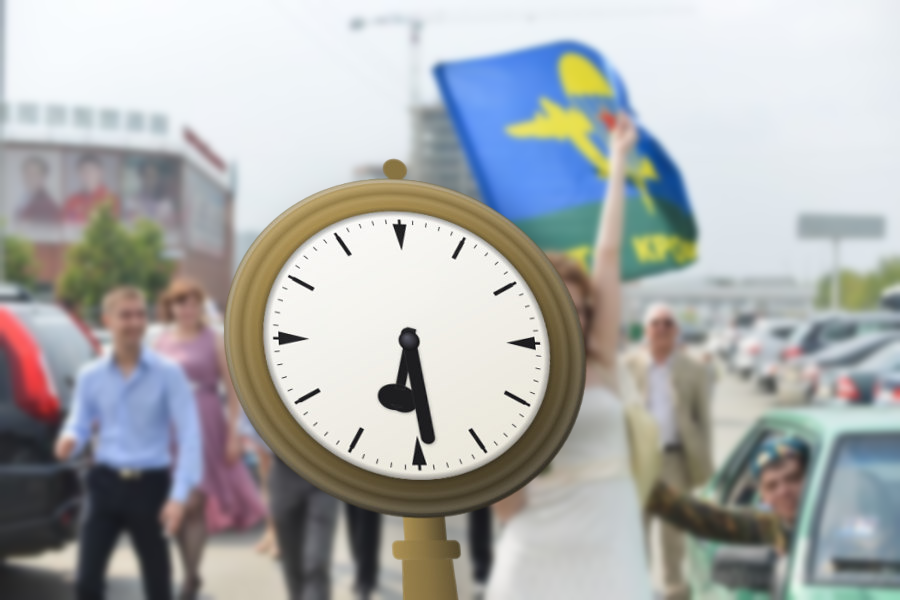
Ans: 6:29
